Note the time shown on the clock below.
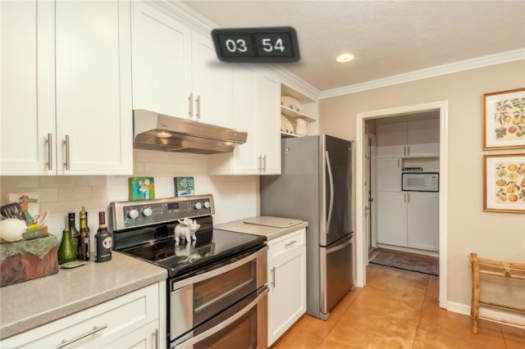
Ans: 3:54
